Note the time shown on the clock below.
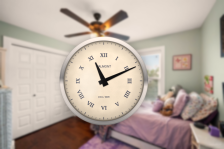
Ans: 11:11
